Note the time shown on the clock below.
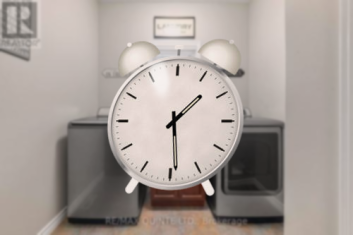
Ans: 1:29
